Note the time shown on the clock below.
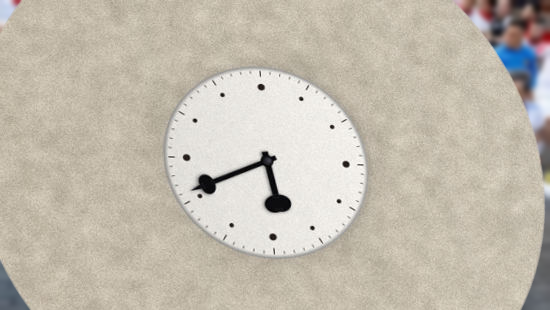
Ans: 5:41
